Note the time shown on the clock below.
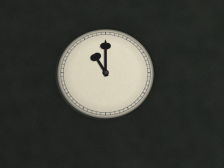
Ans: 11:00
